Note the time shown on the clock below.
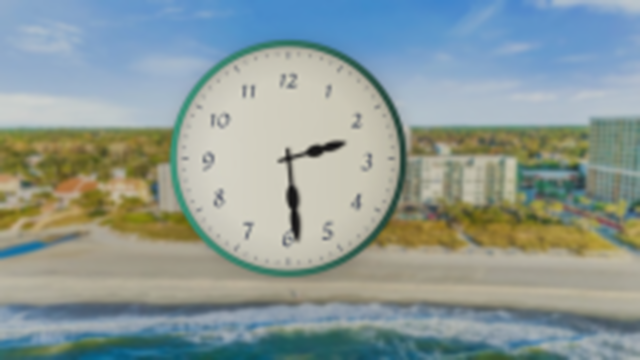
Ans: 2:29
